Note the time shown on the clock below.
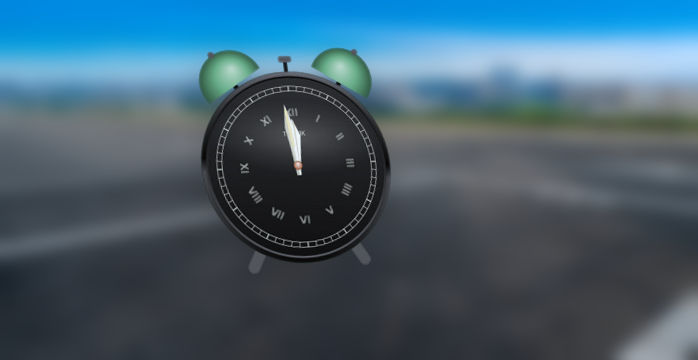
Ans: 11:59
